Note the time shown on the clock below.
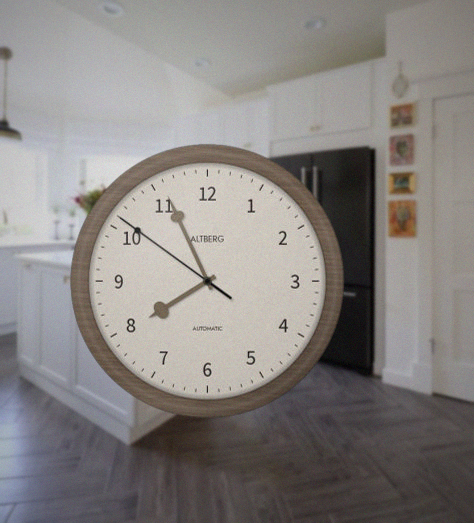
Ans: 7:55:51
